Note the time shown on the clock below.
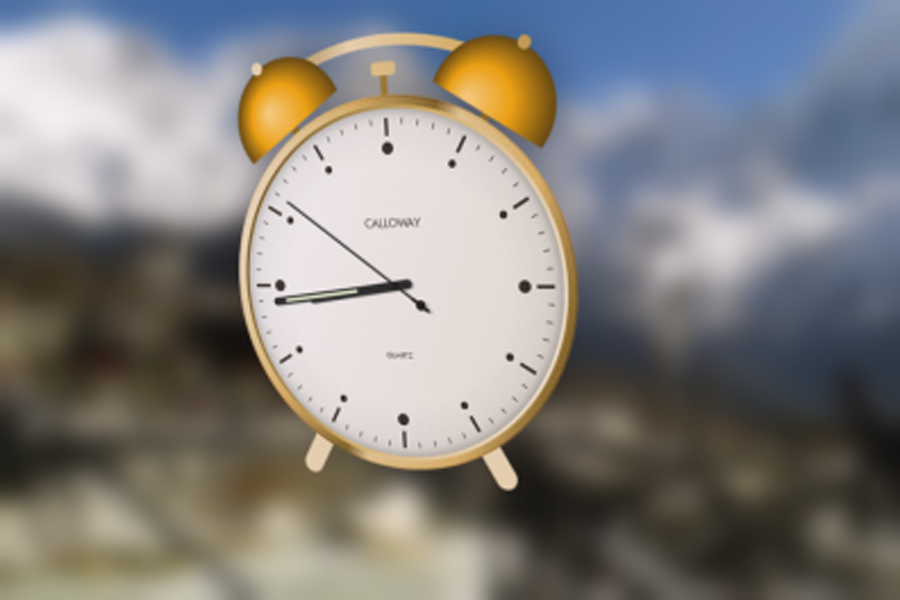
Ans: 8:43:51
